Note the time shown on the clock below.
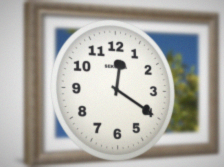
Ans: 12:20
